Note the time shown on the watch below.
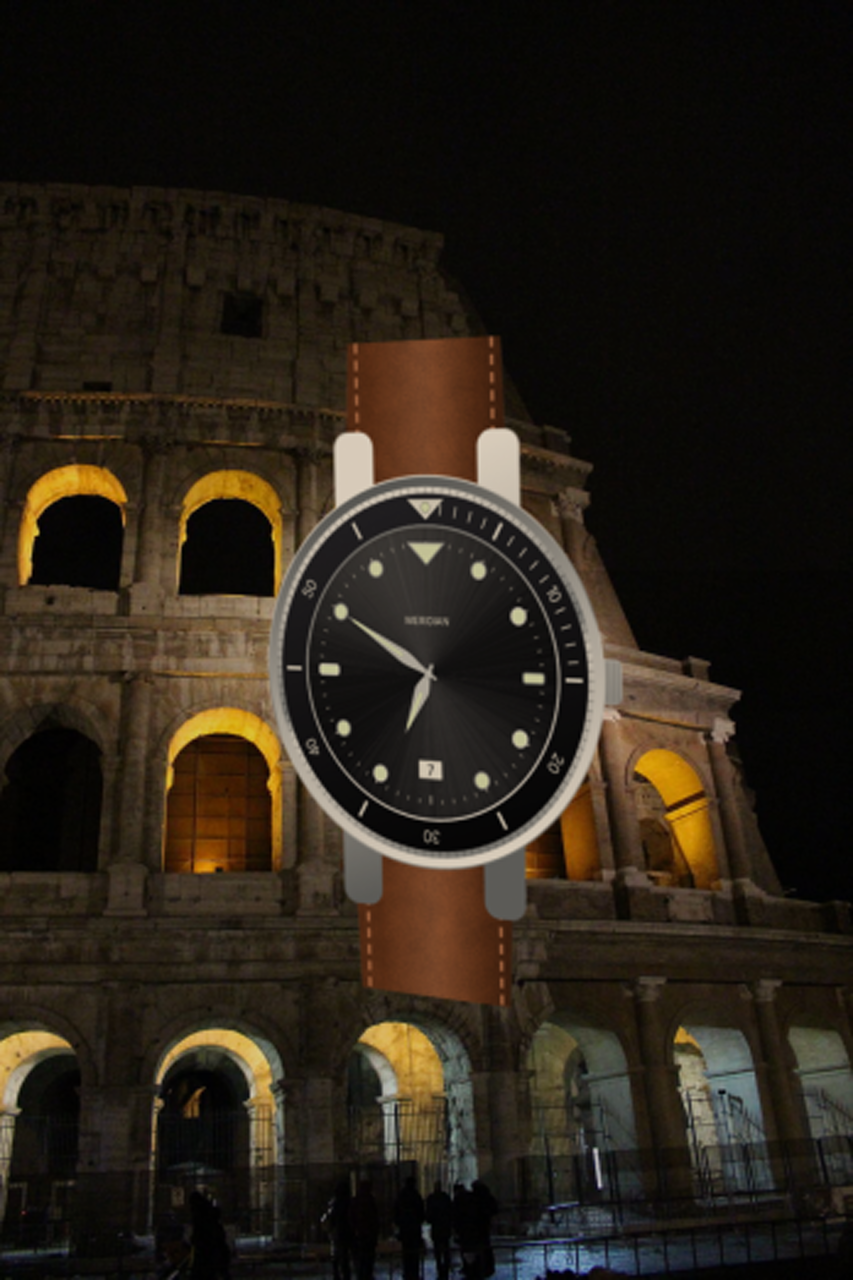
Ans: 6:50
